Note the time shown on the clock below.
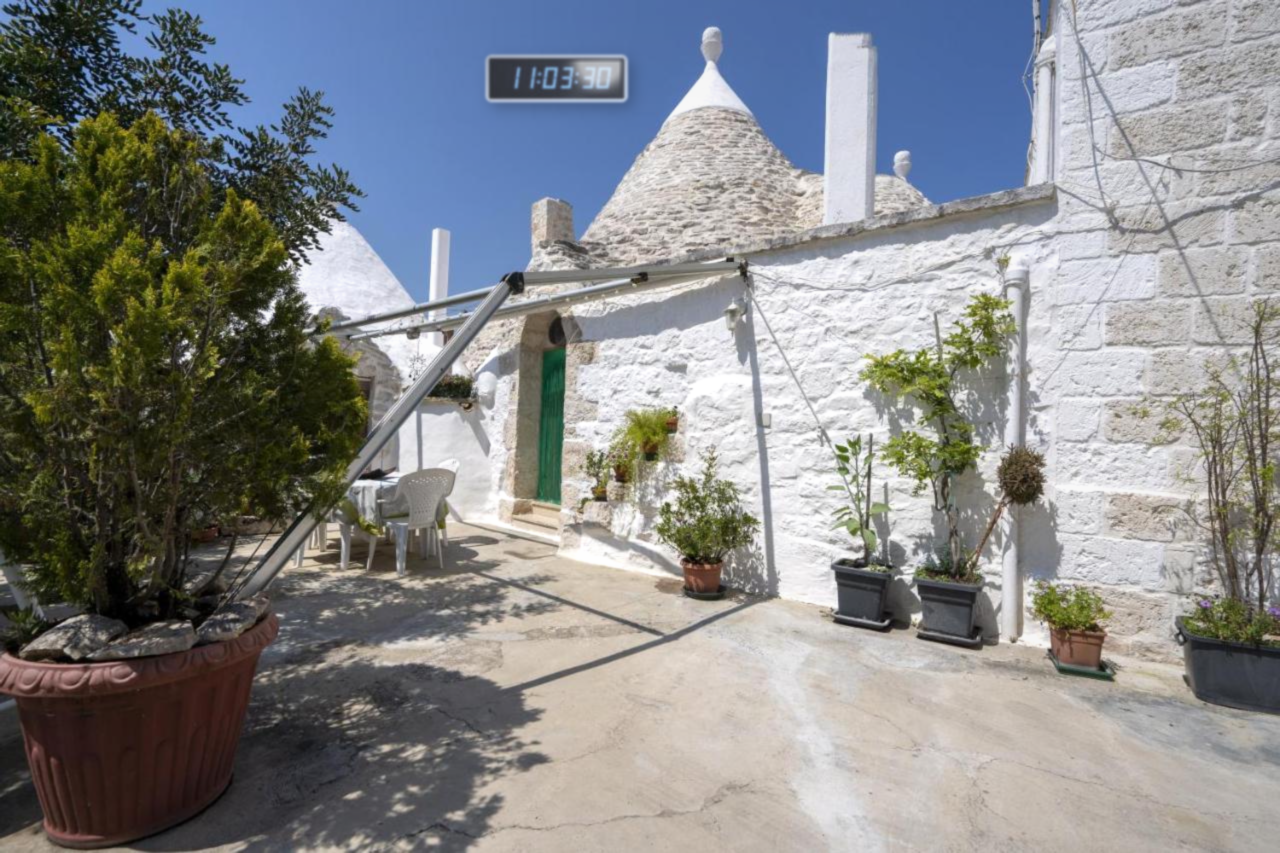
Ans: 11:03:30
